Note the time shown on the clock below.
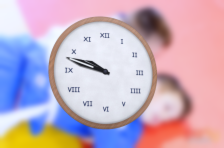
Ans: 9:48
